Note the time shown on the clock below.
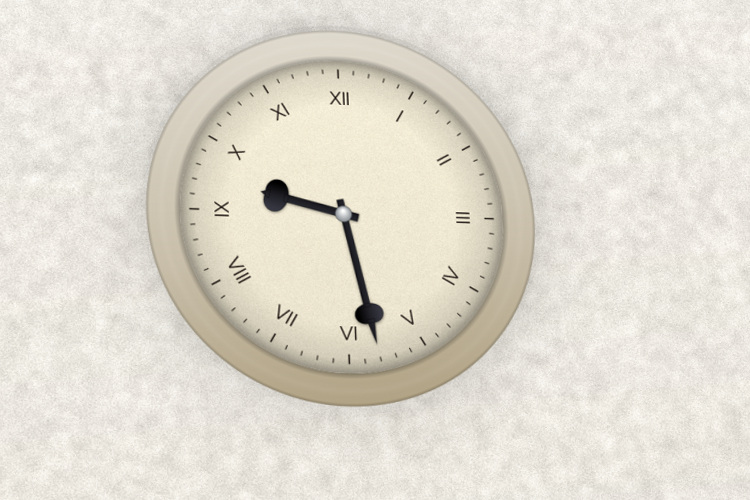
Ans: 9:28
